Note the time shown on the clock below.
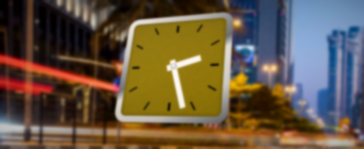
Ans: 2:27
